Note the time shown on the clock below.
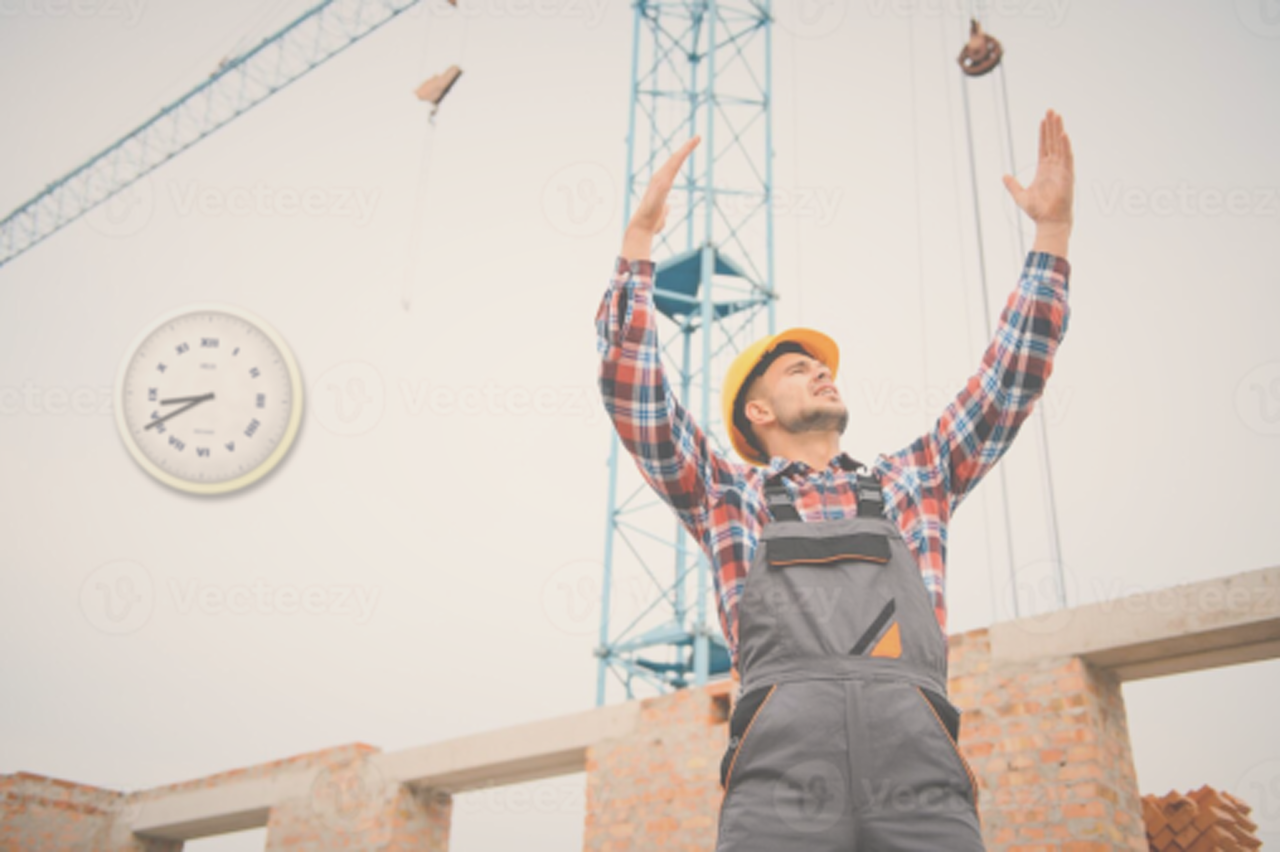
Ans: 8:40
